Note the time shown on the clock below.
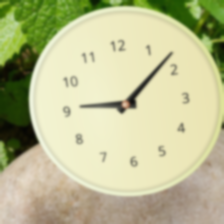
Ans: 9:08
